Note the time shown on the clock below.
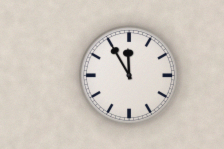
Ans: 11:55
